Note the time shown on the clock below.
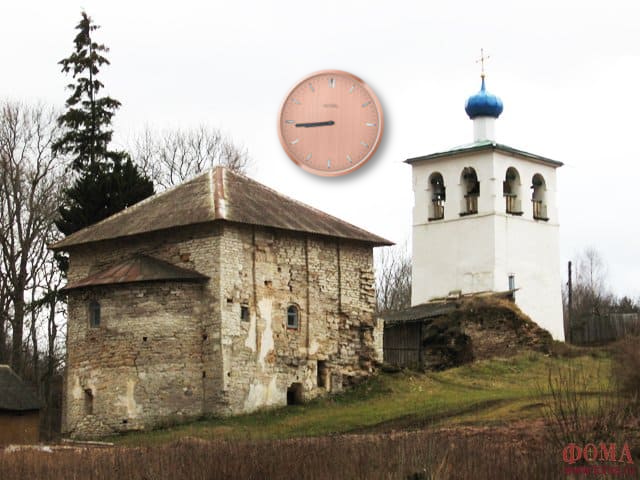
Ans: 8:44
